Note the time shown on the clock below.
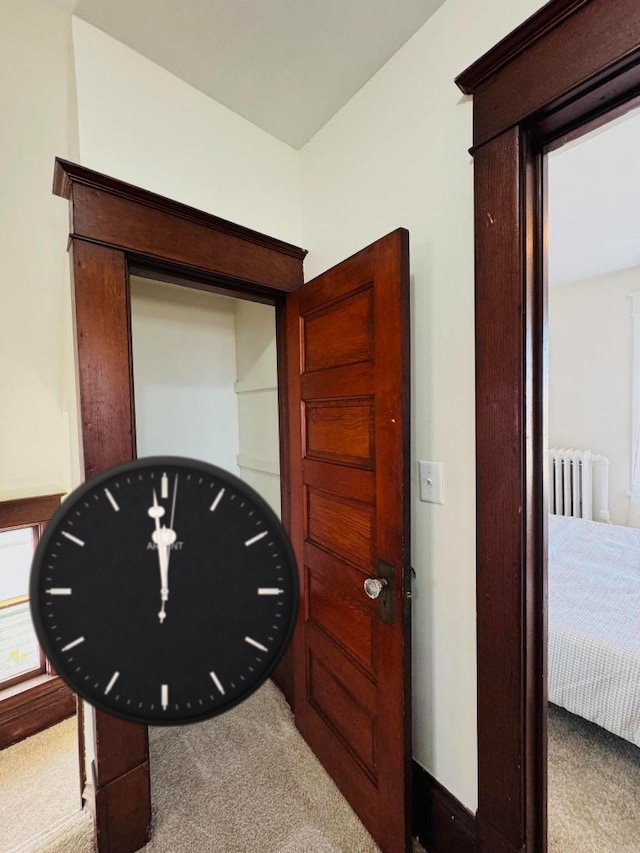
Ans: 11:59:01
